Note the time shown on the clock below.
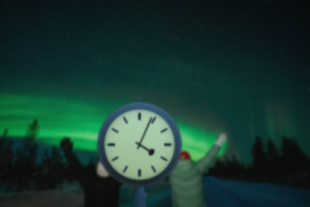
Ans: 4:04
